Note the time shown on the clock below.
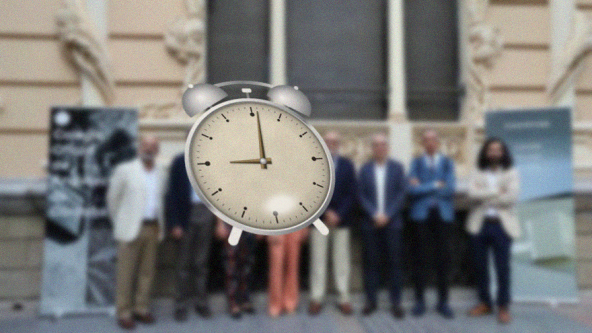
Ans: 9:01
